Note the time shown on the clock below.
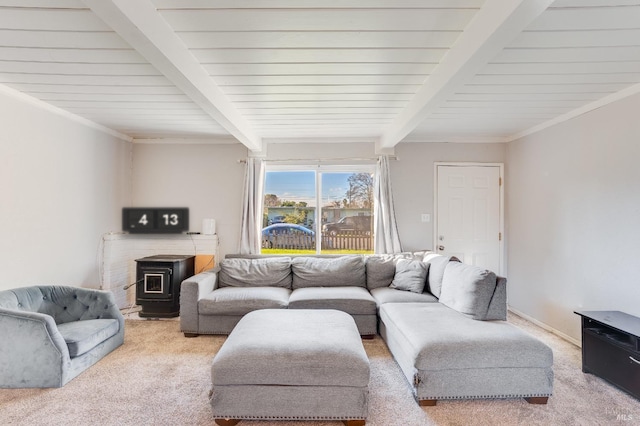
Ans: 4:13
